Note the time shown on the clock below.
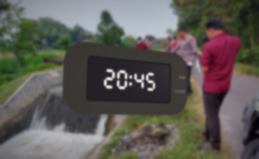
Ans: 20:45
